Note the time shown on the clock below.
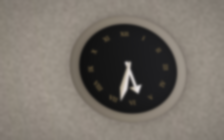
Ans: 5:33
